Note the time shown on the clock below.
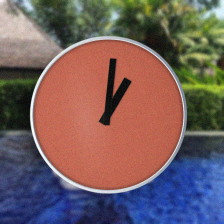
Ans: 1:01
